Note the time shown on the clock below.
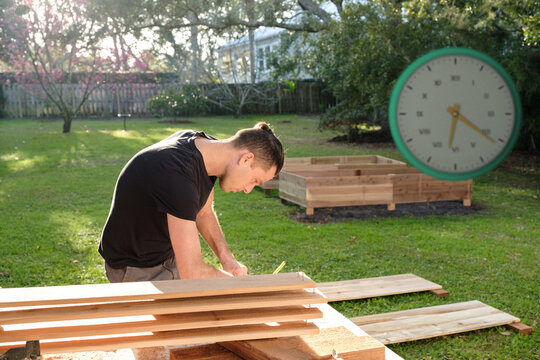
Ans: 6:21
